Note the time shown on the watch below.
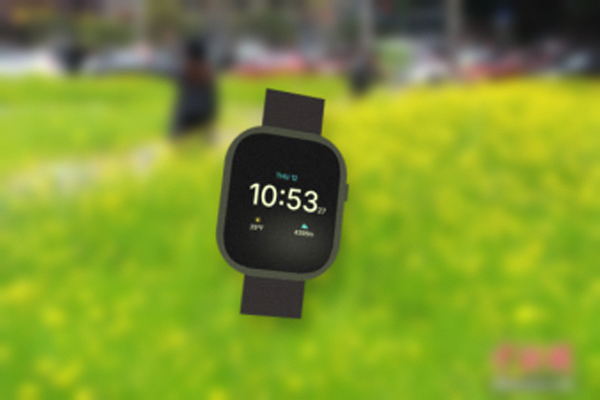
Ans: 10:53
